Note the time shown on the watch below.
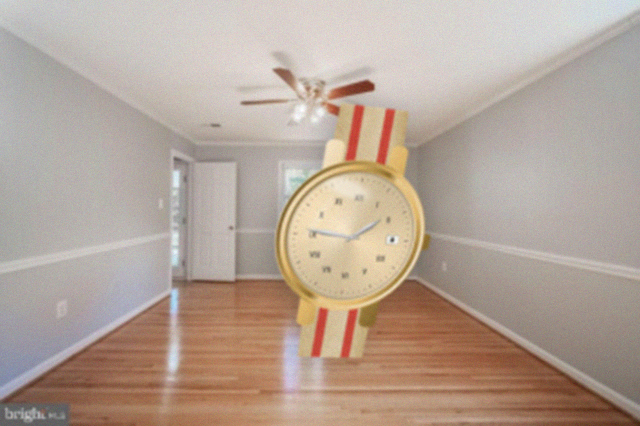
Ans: 1:46
